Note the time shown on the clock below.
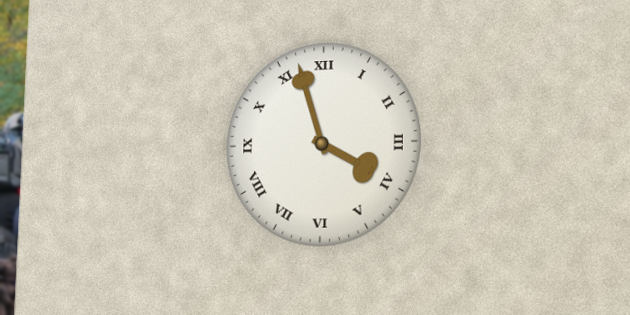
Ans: 3:57
